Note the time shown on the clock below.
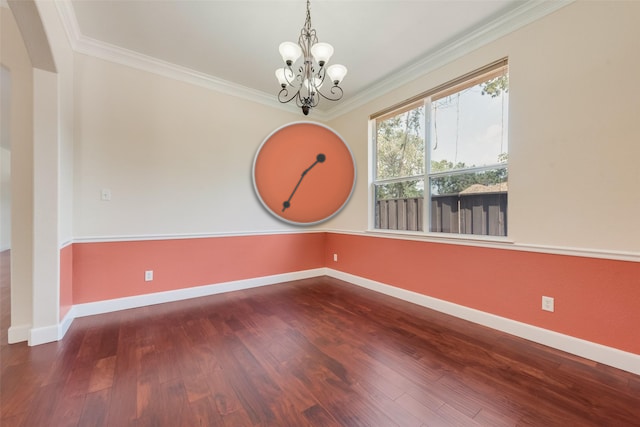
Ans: 1:35
